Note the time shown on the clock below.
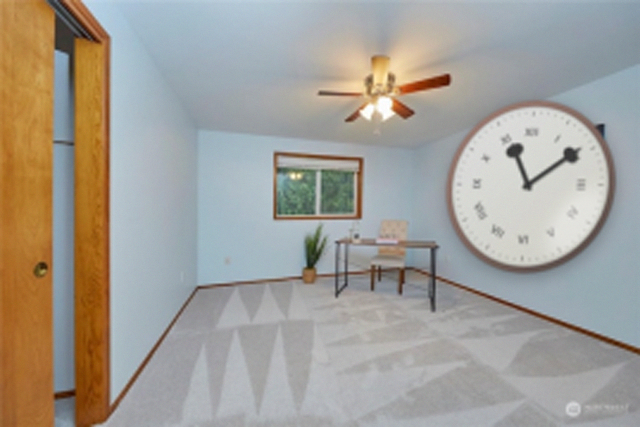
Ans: 11:09
